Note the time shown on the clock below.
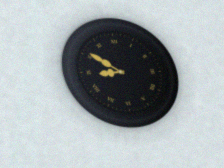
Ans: 8:51
